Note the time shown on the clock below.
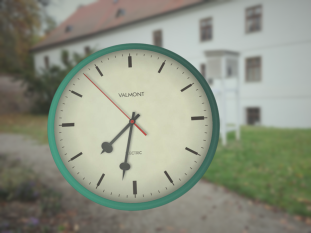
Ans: 7:31:53
